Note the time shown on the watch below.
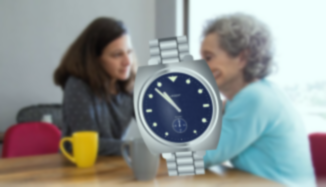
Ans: 10:53
